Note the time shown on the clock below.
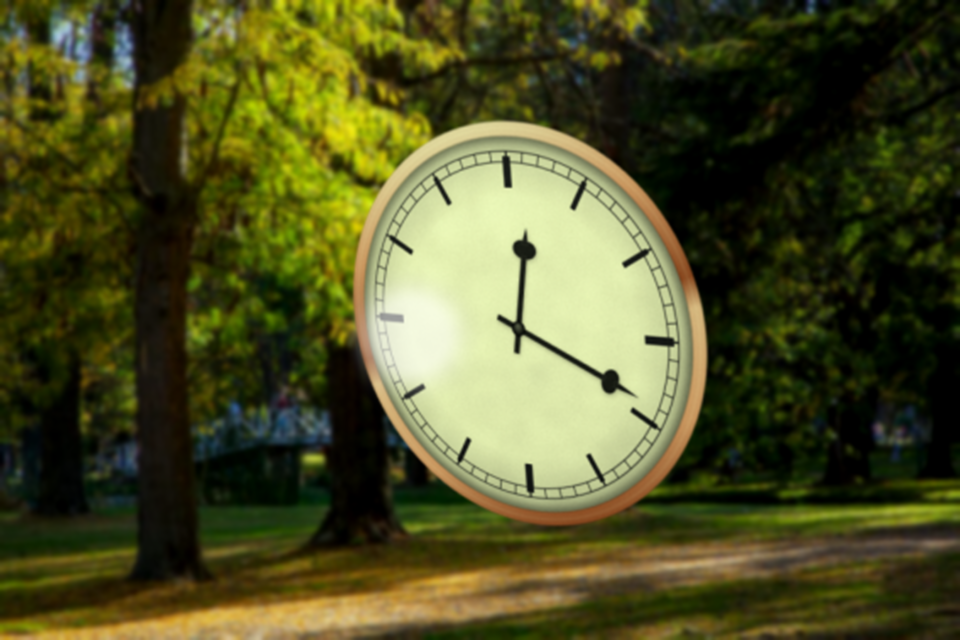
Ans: 12:19
